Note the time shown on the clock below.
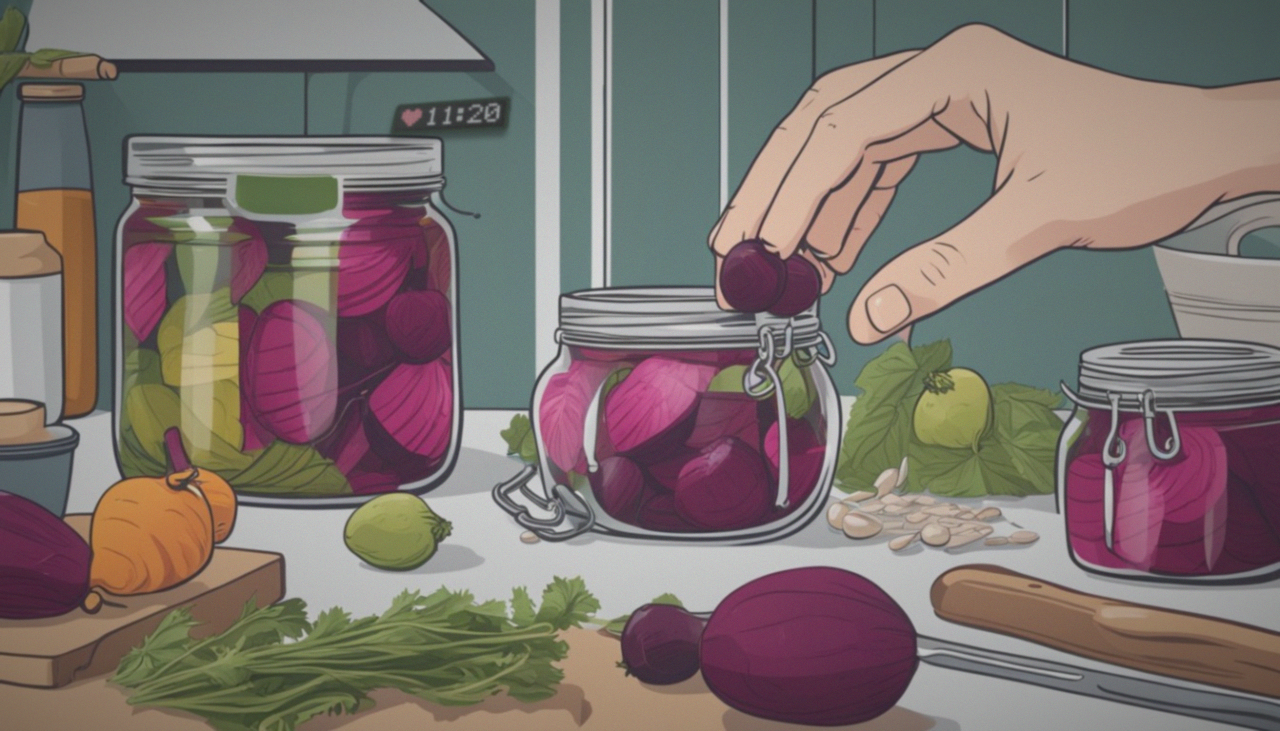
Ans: 11:20
